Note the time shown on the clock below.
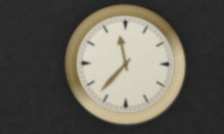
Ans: 11:37
